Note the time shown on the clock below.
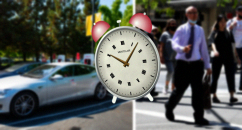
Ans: 10:07
